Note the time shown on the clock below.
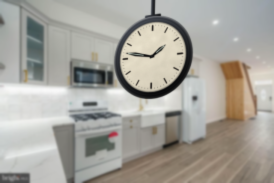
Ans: 1:47
